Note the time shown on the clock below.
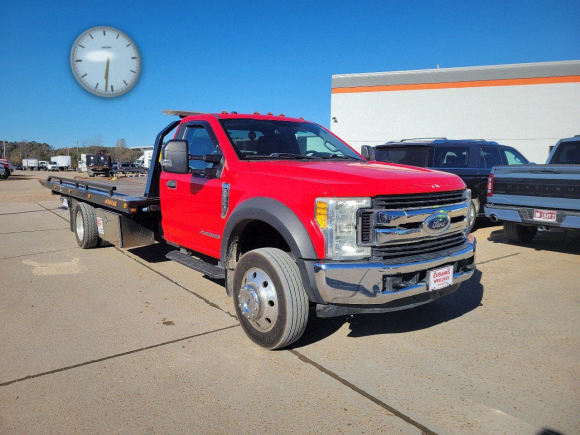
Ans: 6:32
